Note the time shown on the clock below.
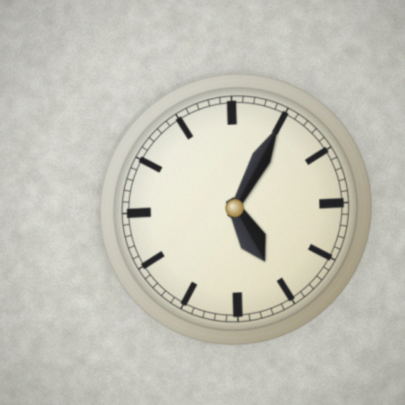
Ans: 5:05
